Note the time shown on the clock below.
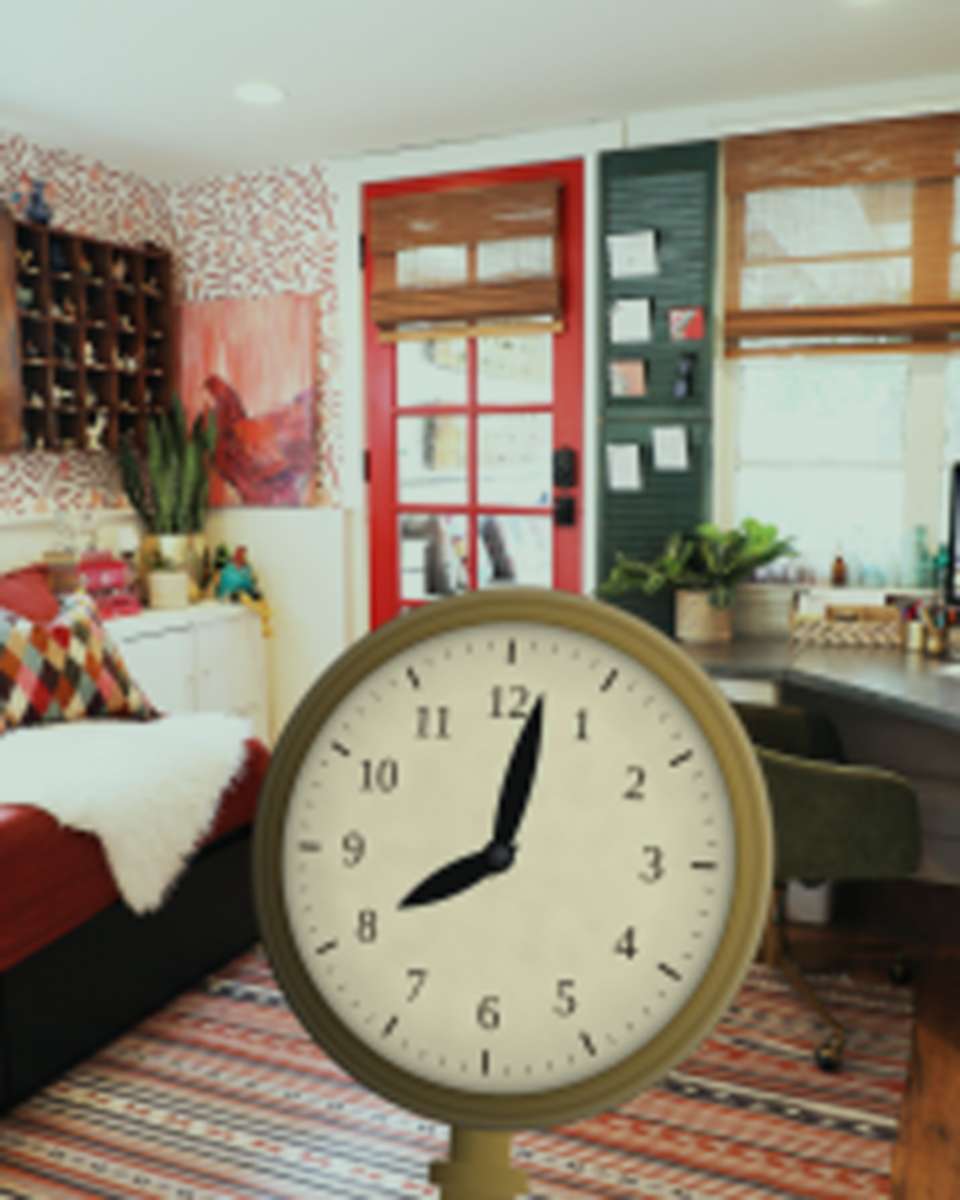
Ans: 8:02
